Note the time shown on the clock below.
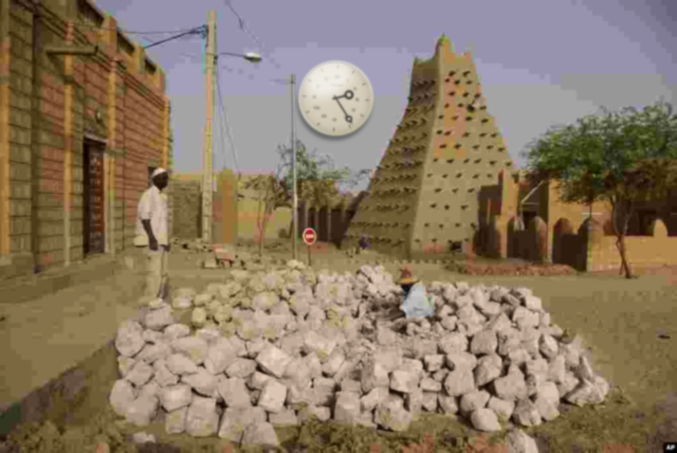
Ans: 2:24
